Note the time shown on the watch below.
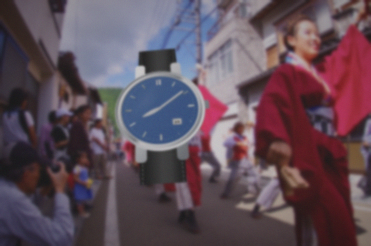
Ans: 8:09
